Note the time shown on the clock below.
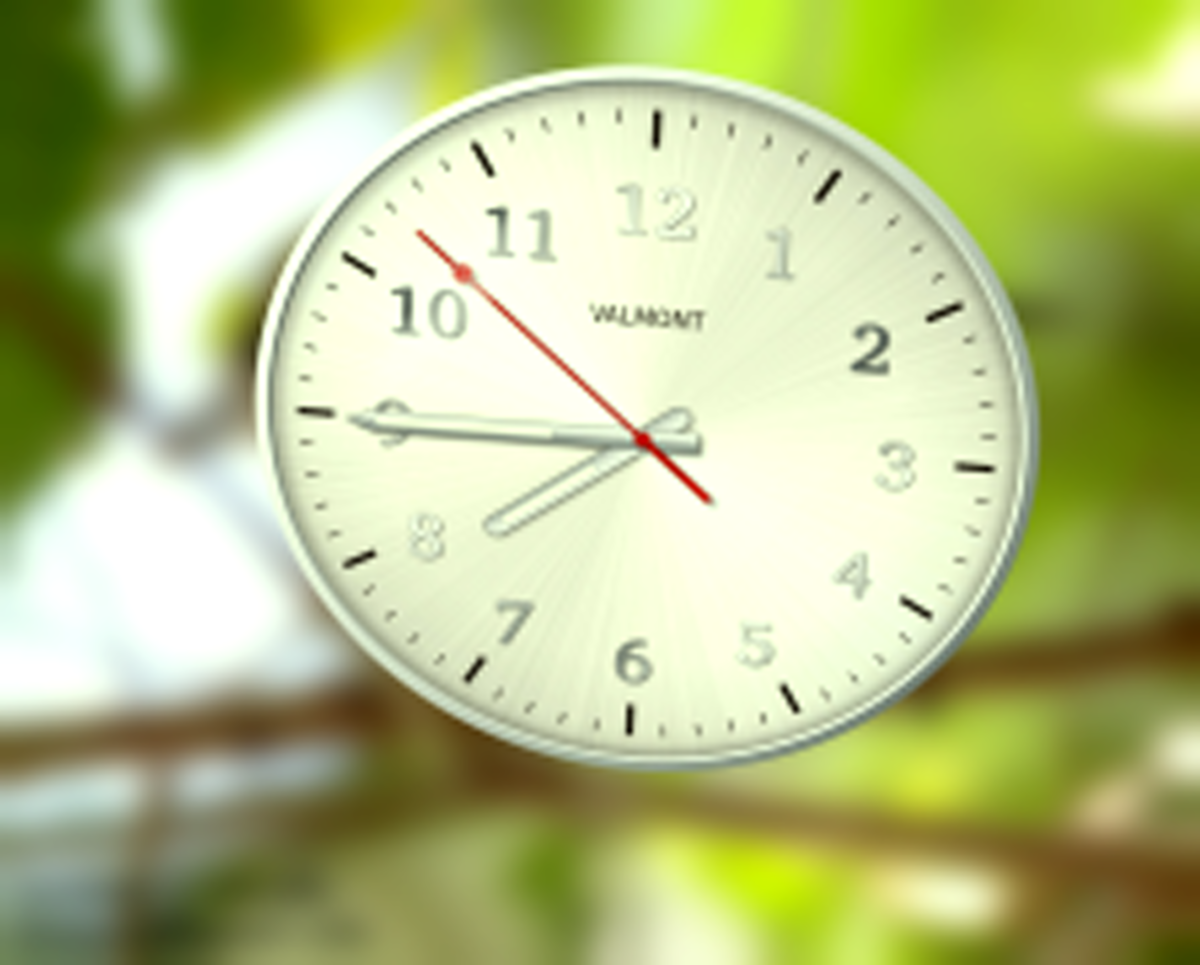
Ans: 7:44:52
